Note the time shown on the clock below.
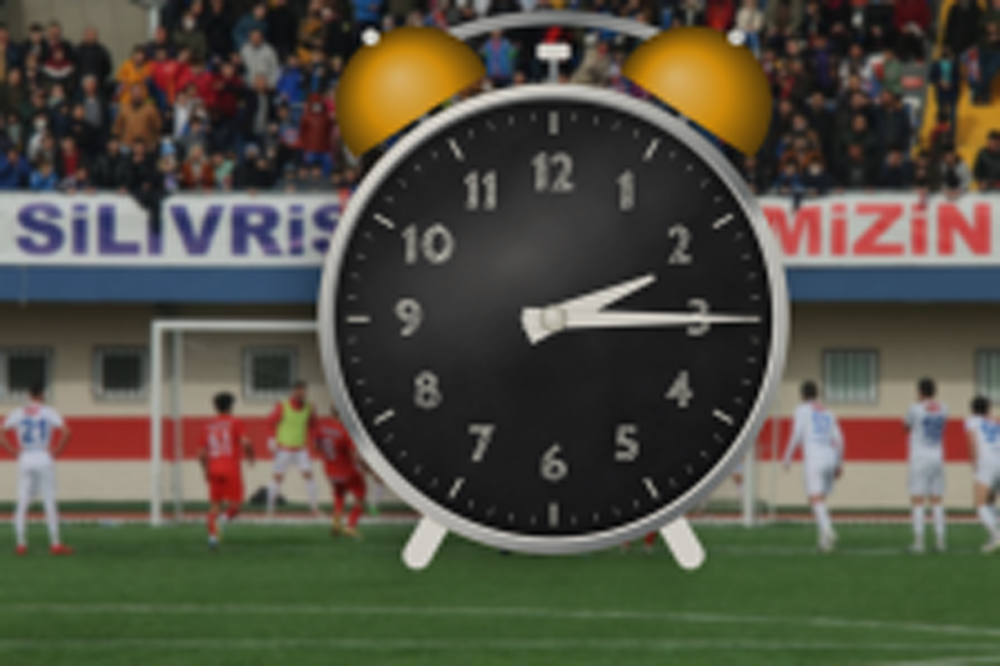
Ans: 2:15
